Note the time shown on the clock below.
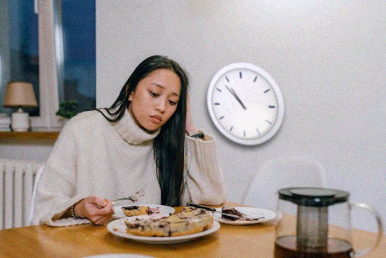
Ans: 10:53
